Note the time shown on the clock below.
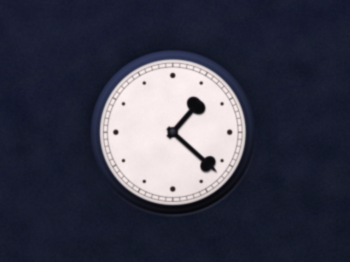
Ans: 1:22
